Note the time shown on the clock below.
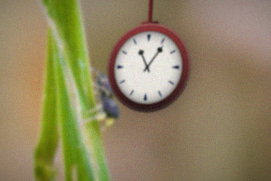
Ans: 11:06
